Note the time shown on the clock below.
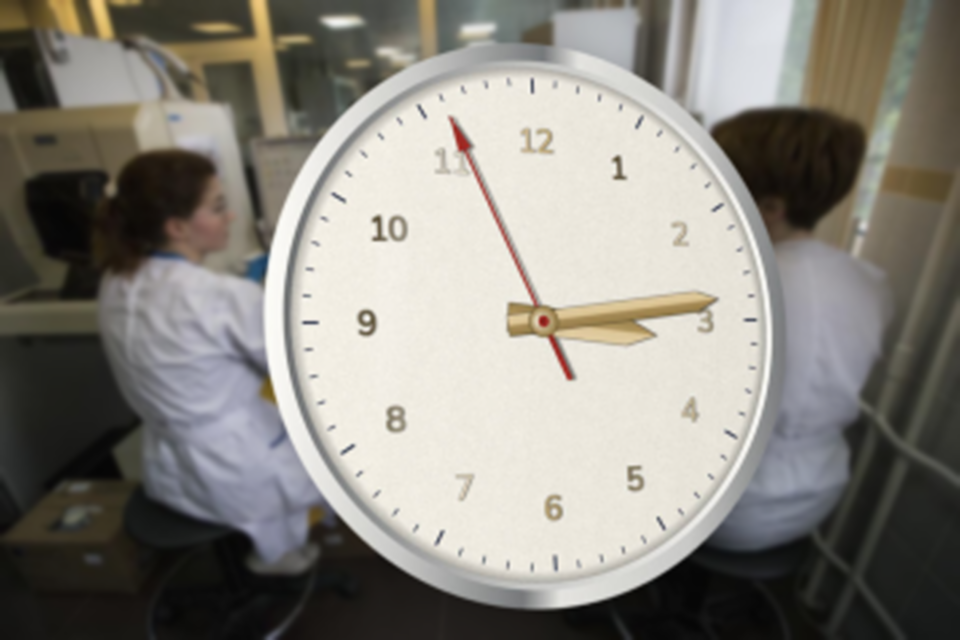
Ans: 3:13:56
